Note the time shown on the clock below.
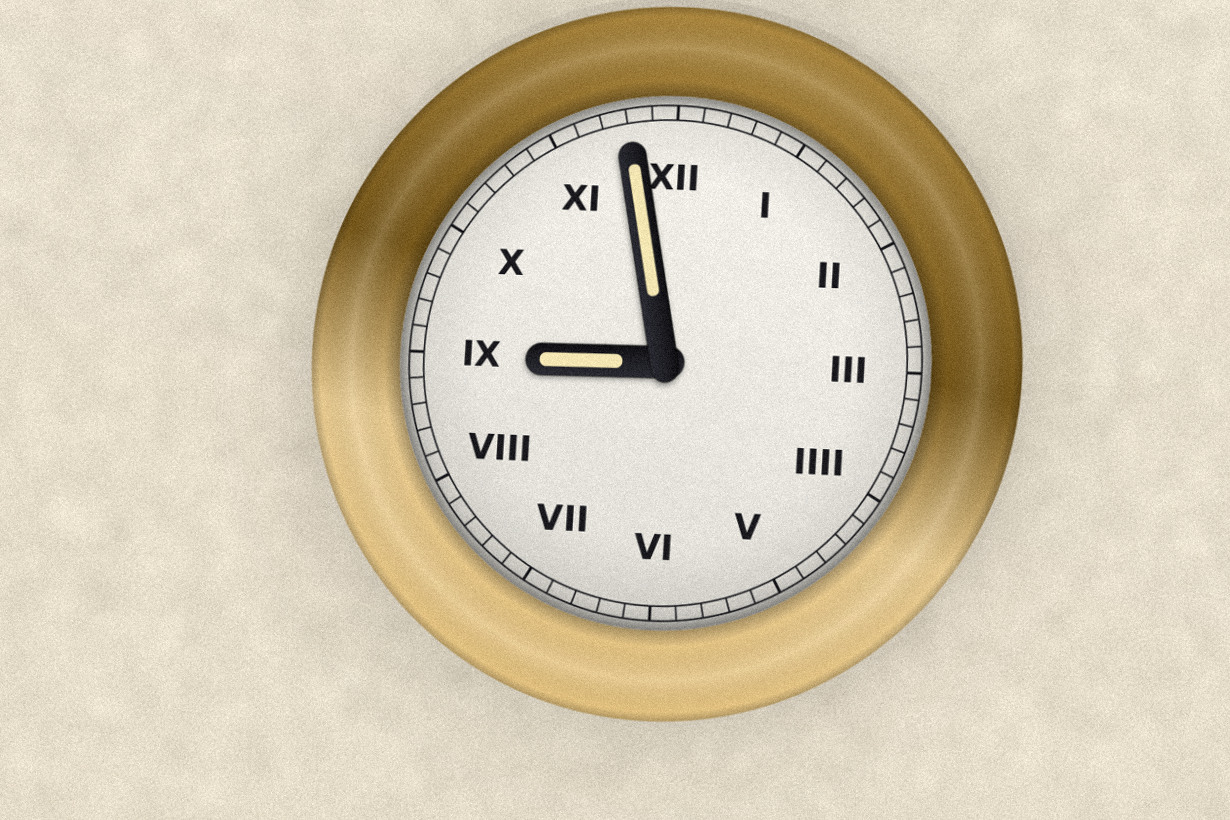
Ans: 8:58
